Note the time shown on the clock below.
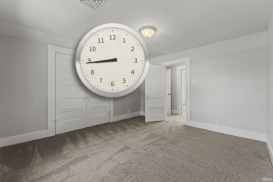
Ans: 8:44
